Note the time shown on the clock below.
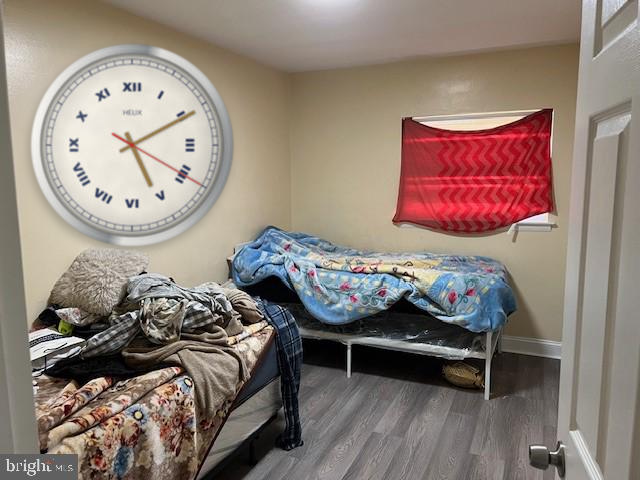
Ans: 5:10:20
